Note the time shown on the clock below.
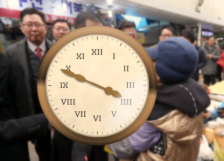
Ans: 3:49
